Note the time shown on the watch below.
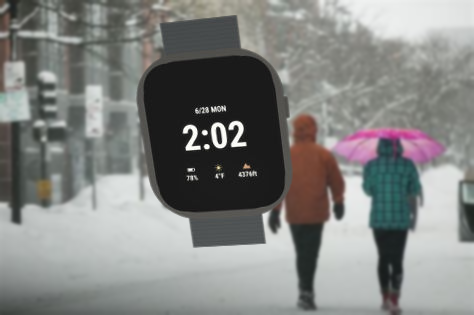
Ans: 2:02
